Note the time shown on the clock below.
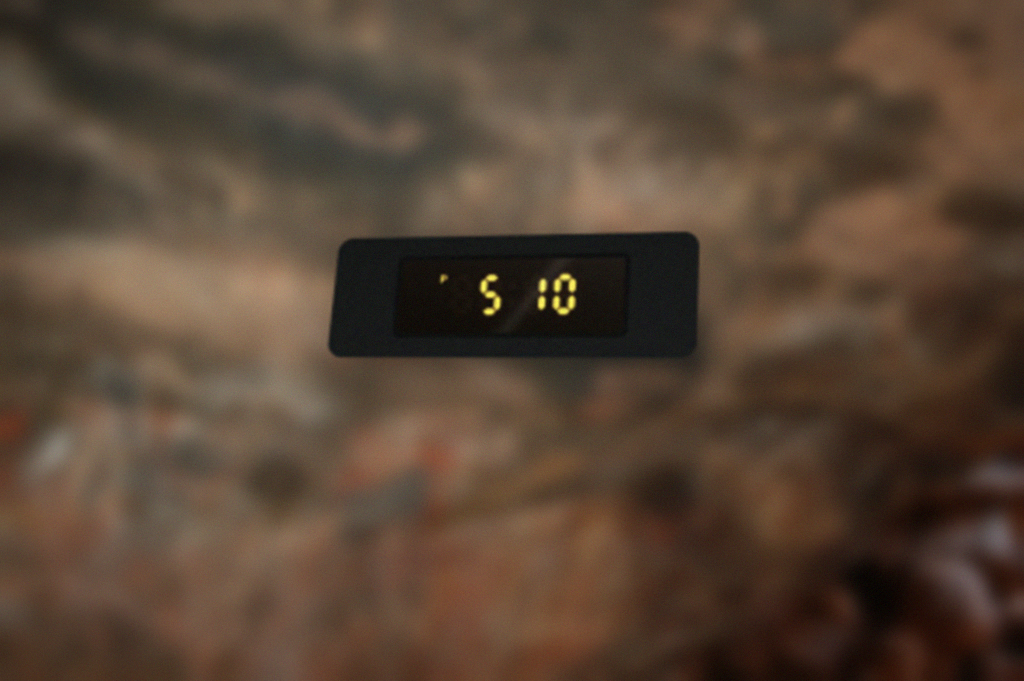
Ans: 5:10
